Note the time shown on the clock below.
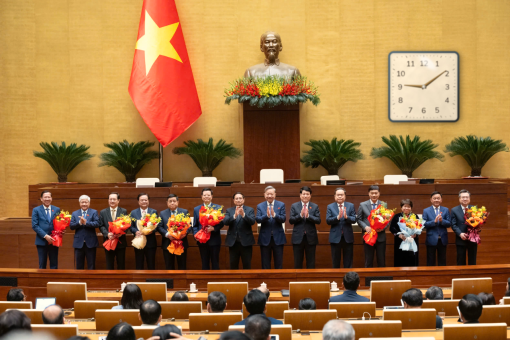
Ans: 9:09
